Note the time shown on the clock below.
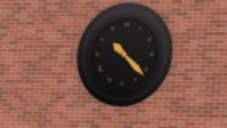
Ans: 10:22
